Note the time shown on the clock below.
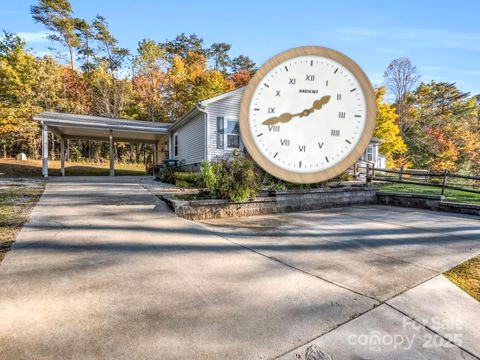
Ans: 1:42
